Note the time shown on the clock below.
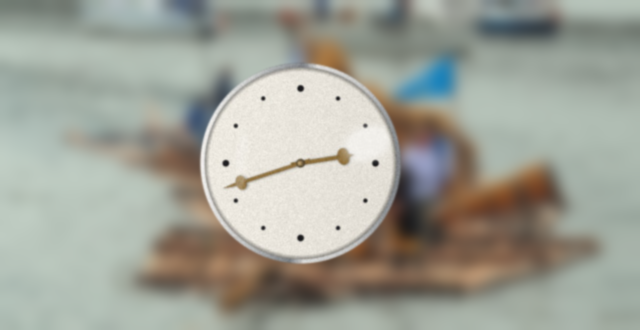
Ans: 2:42
